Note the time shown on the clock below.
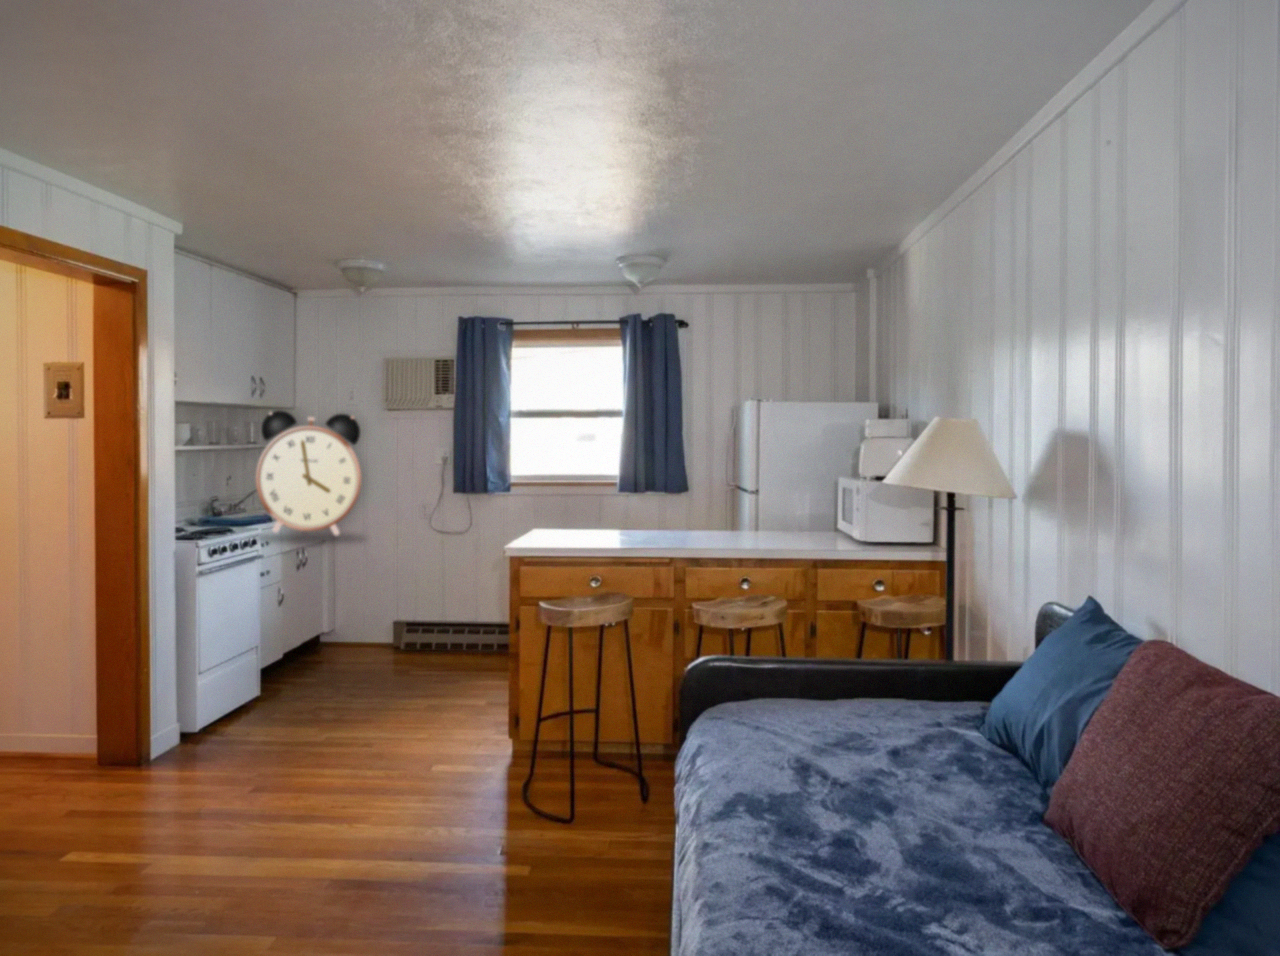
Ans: 3:58
